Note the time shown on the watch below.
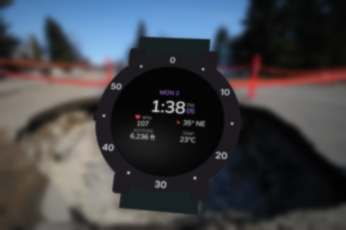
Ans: 1:38
